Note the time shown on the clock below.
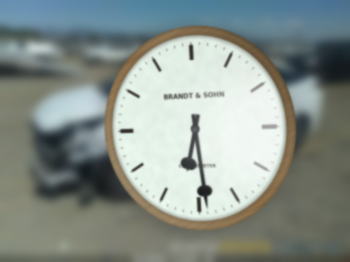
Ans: 6:29
